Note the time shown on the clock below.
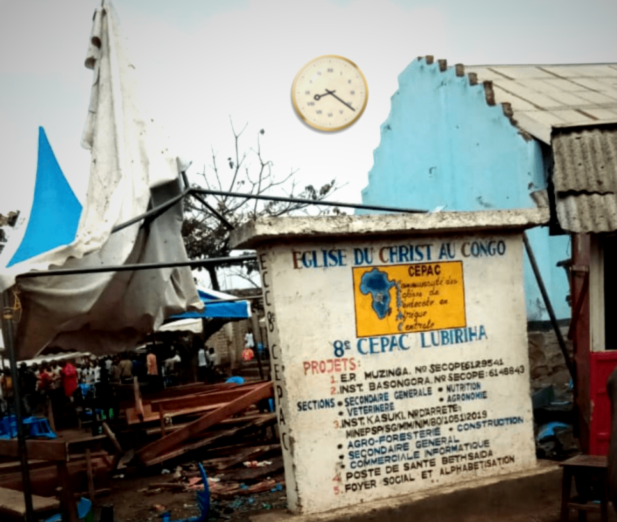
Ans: 8:21
